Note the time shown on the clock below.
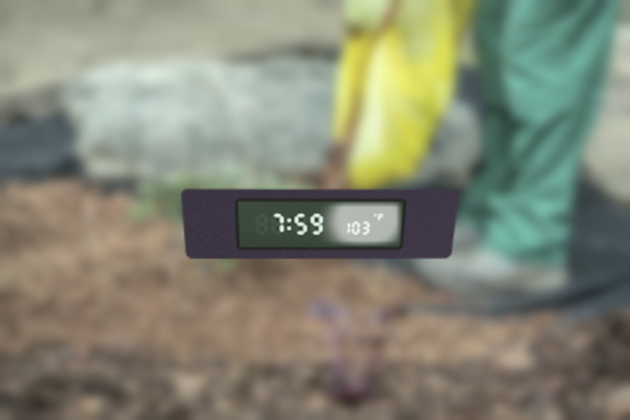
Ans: 7:59
